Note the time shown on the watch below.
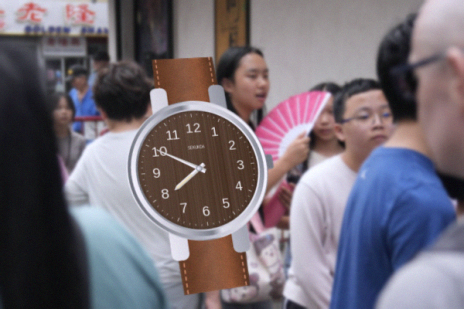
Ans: 7:50
